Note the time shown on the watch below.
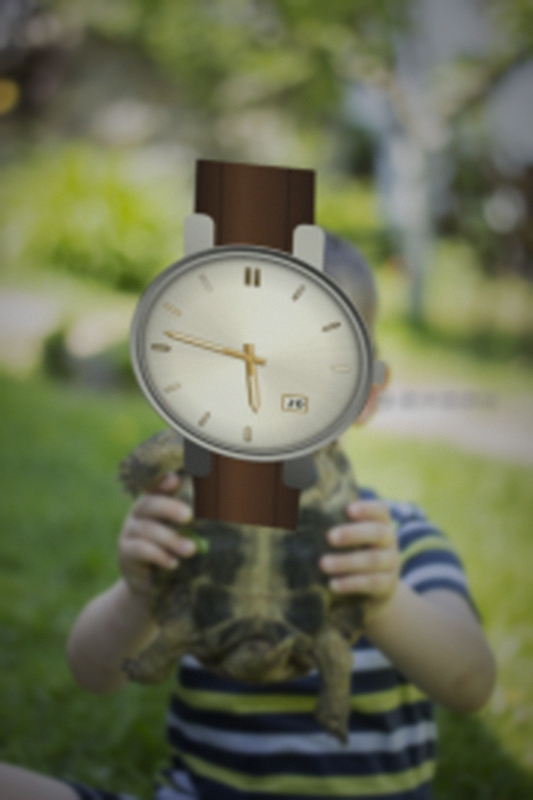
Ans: 5:47
